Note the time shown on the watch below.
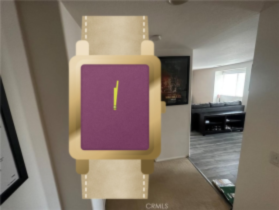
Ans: 12:01
